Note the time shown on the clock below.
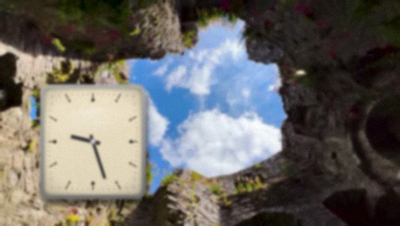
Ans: 9:27
